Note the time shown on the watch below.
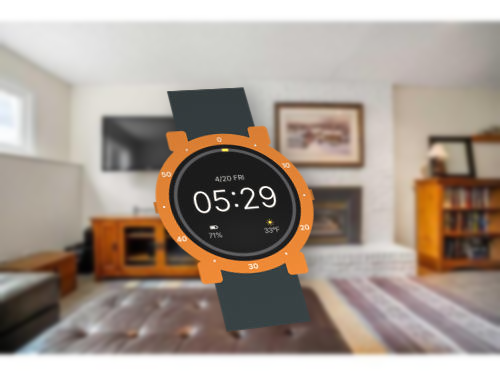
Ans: 5:29
